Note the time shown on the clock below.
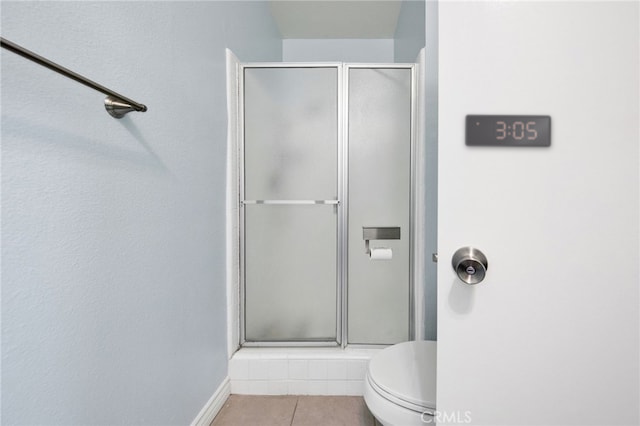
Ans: 3:05
